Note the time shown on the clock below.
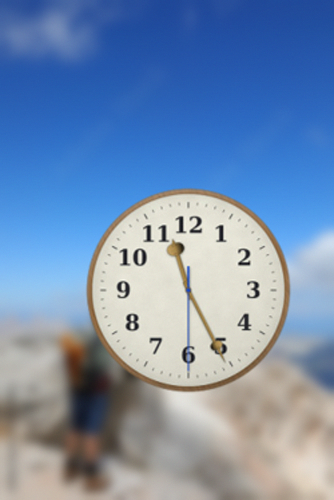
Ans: 11:25:30
